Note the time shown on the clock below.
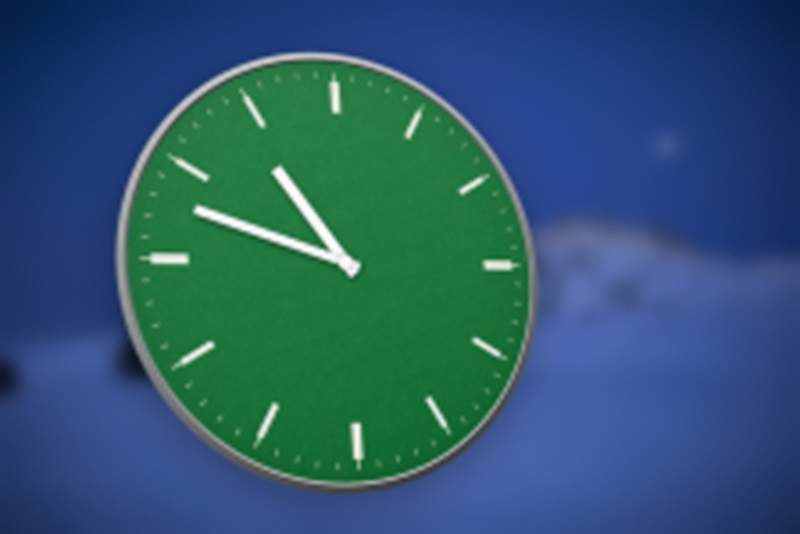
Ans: 10:48
